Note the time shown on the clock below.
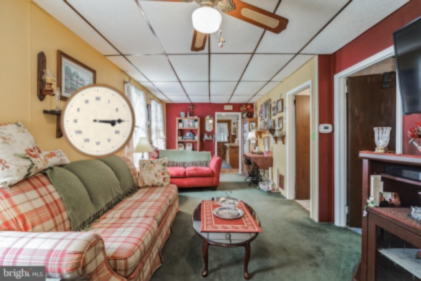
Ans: 3:15
